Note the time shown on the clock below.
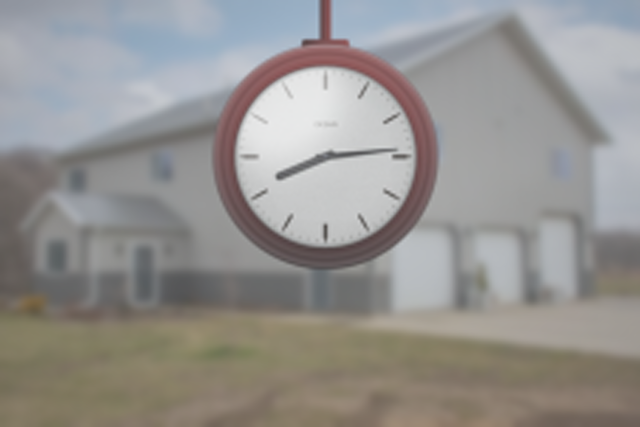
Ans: 8:14
